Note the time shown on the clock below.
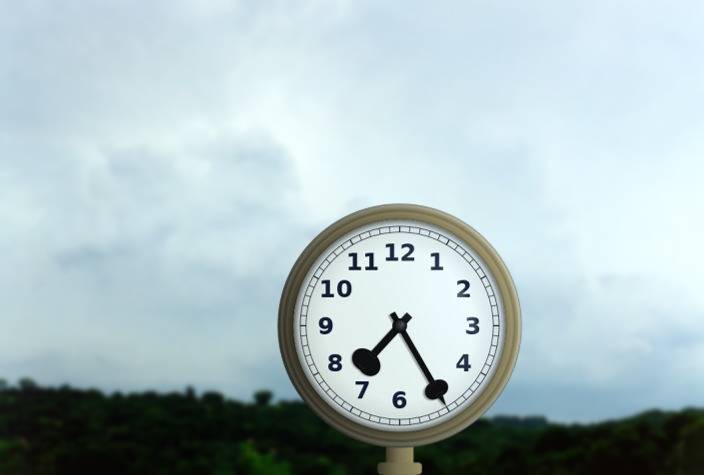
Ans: 7:25
